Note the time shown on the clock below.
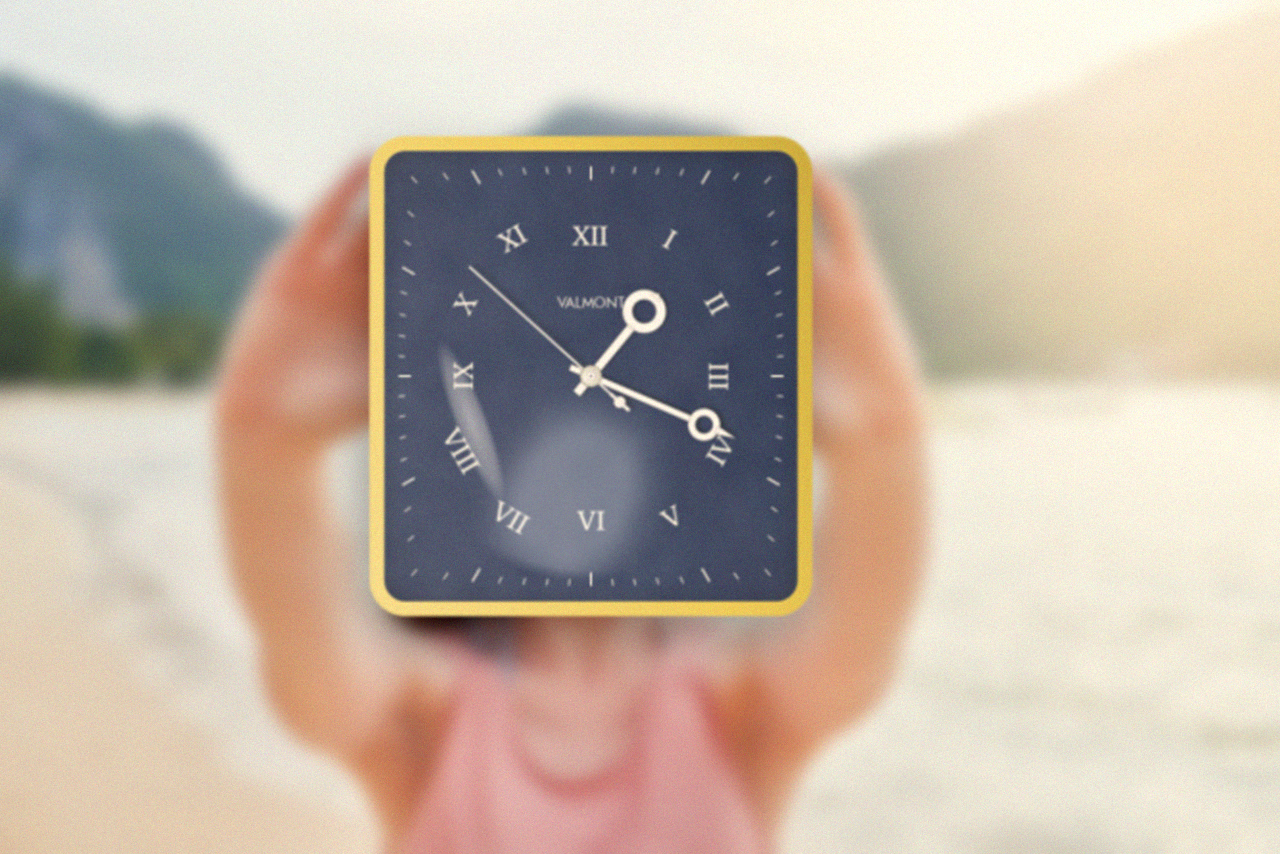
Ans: 1:18:52
